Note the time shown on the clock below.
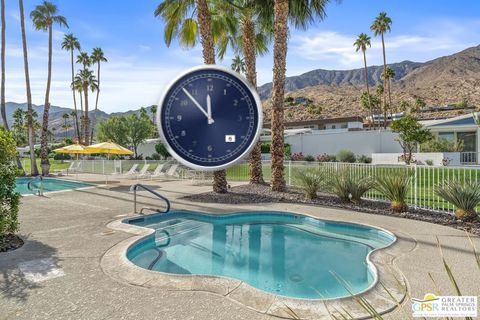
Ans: 11:53
